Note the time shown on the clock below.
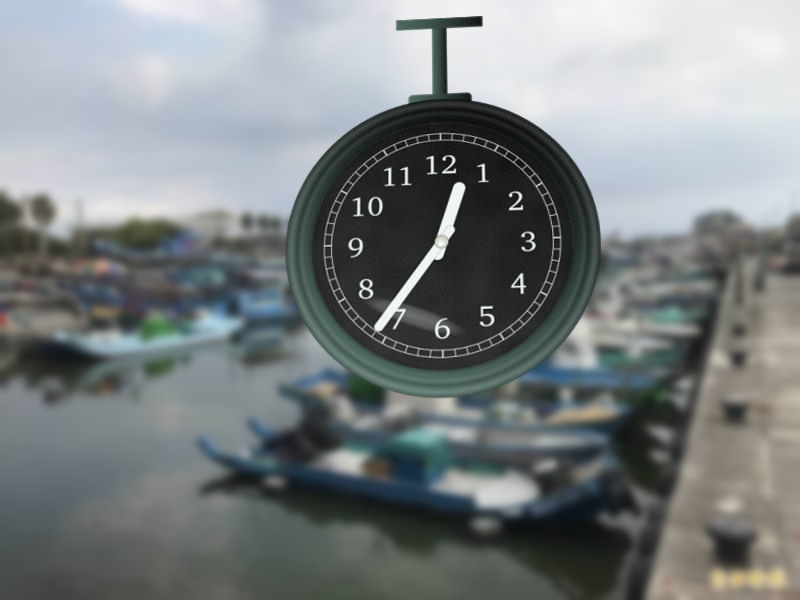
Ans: 12:36
